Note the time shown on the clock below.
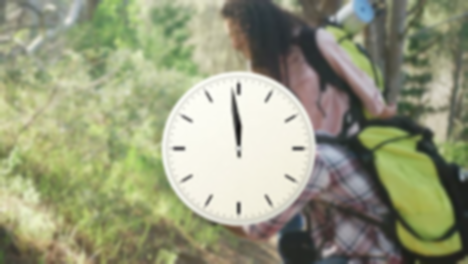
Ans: 11:59
